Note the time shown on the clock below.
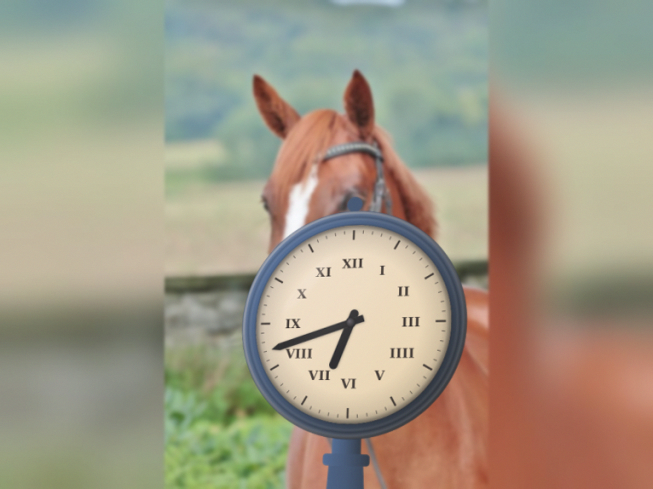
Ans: 6:42
